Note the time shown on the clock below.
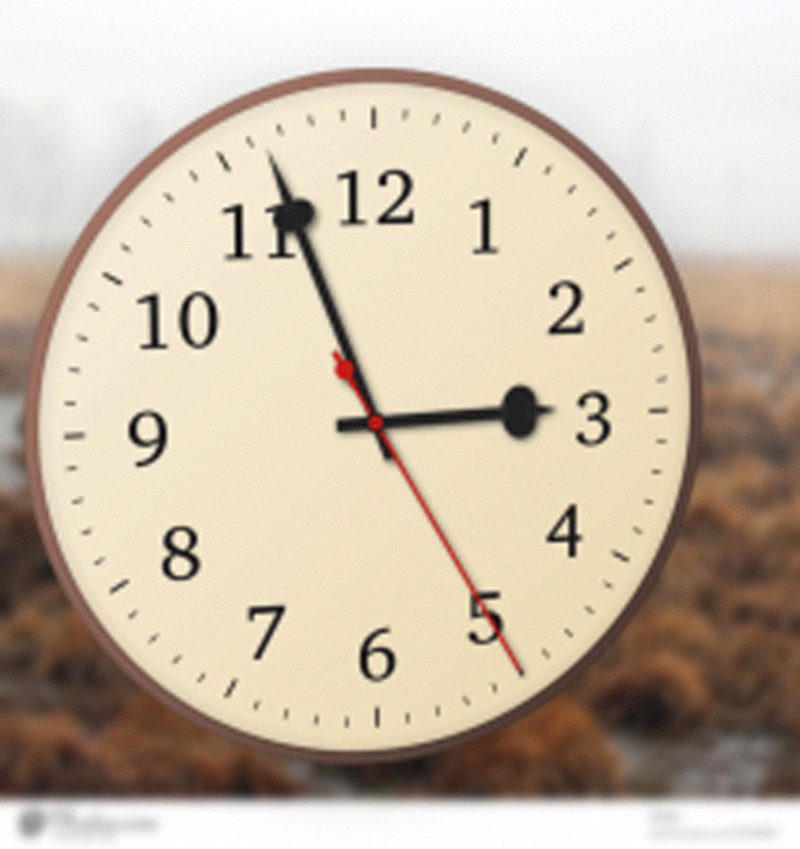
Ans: 2:56:25
